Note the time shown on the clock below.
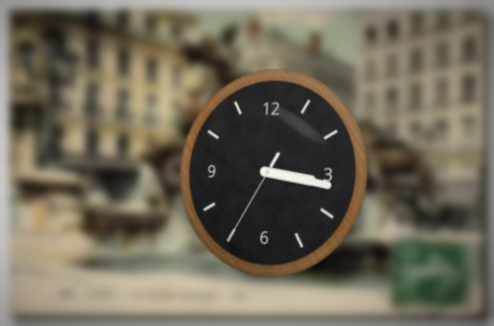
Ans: 3:16:35
